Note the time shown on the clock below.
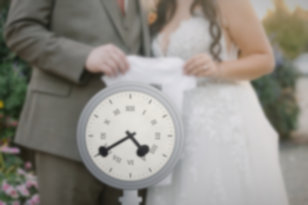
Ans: 4:40
